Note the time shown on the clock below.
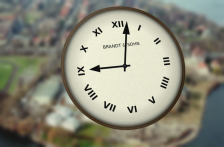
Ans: 9:02
